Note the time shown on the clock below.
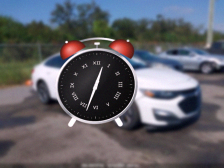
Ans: 12:33
